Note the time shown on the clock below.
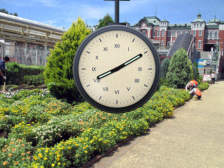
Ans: 8:10
